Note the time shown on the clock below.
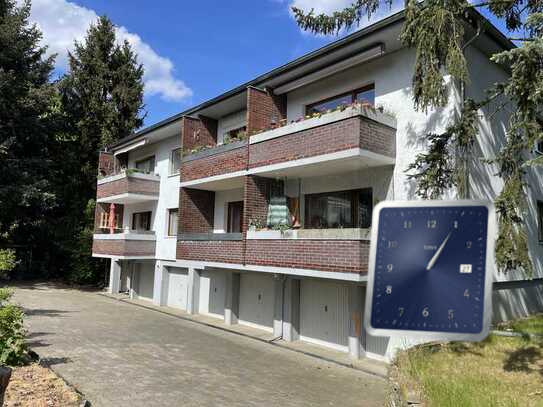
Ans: 1:05
